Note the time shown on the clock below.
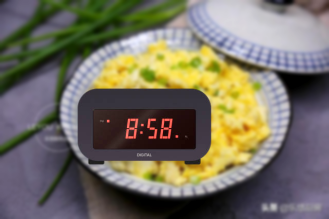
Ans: 8:58
